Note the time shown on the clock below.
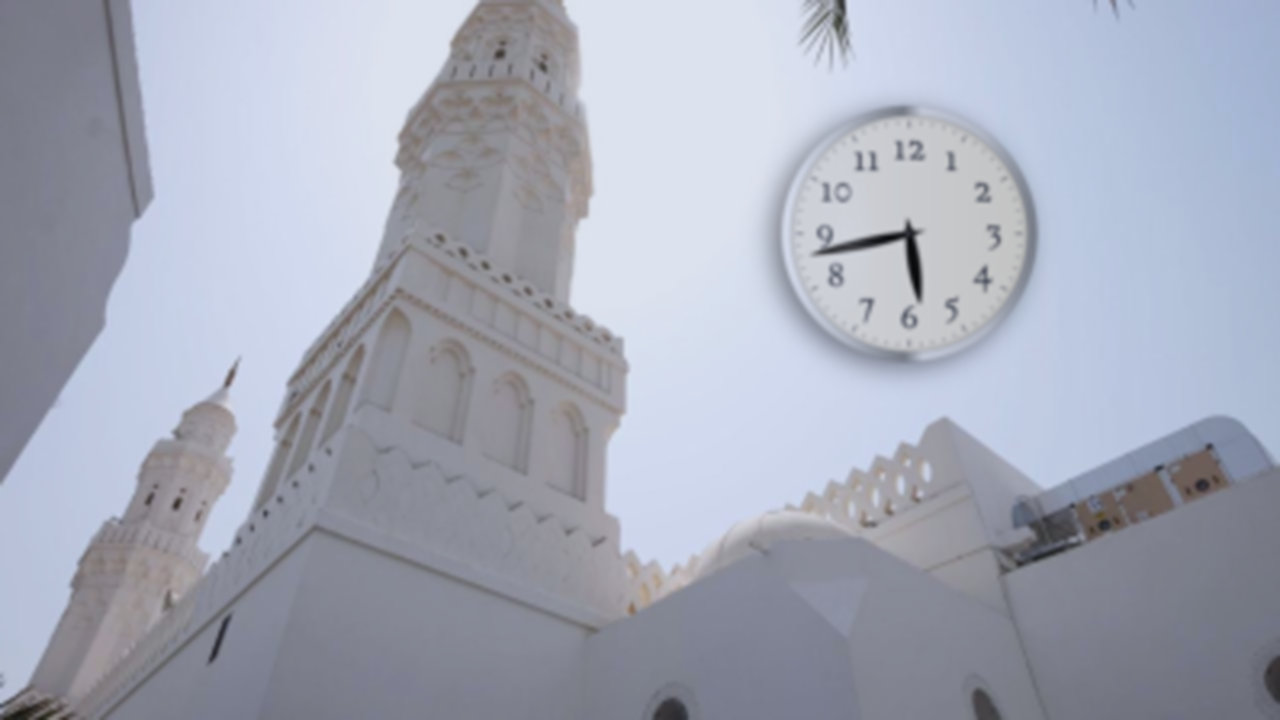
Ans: 5:43
